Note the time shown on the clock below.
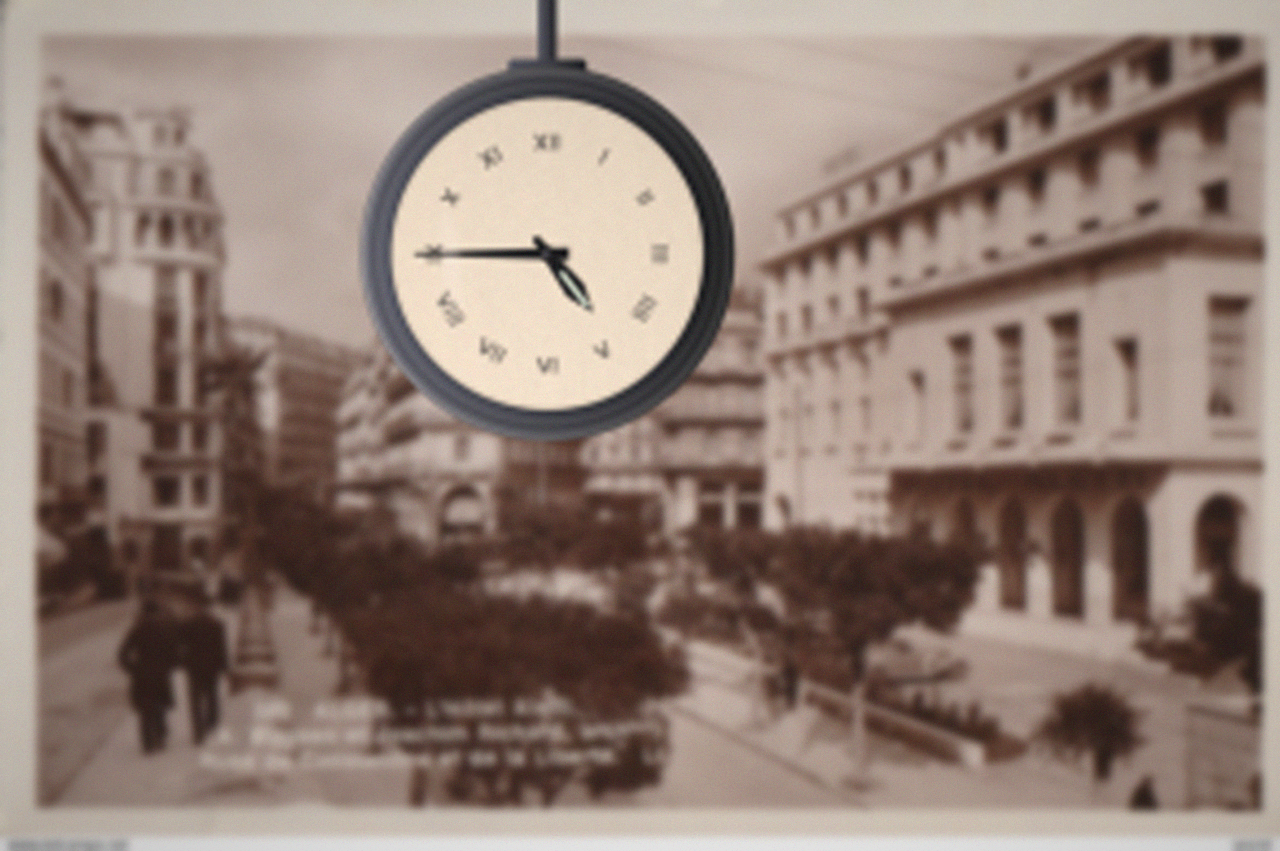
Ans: 4:45
